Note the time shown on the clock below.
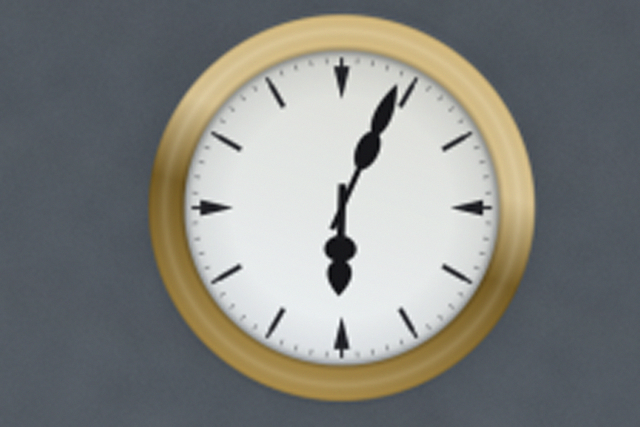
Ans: 6:04
